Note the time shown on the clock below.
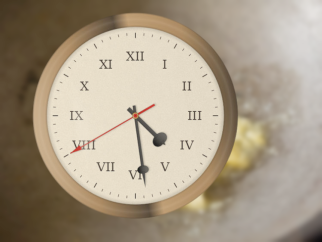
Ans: 4:28:40
